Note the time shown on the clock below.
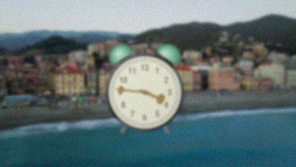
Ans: 3:46
